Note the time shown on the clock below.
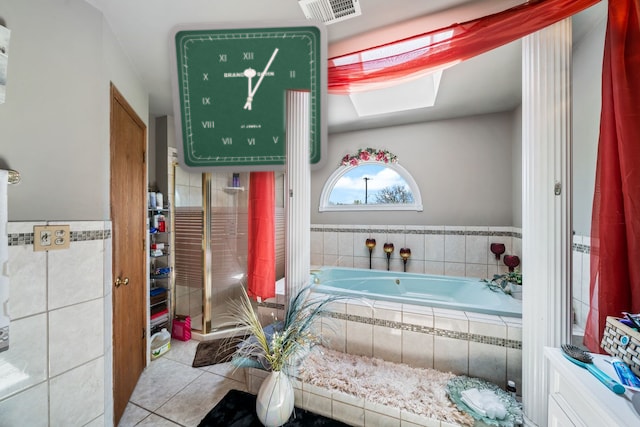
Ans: 12:05
